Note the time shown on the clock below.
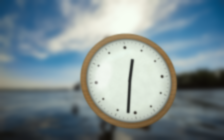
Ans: 12:32
